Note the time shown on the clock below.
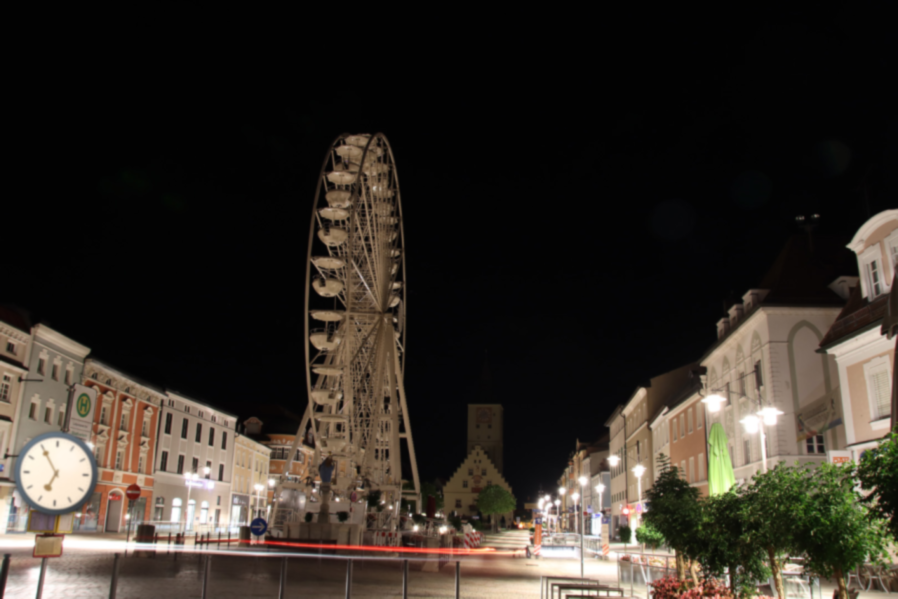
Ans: 6:55
